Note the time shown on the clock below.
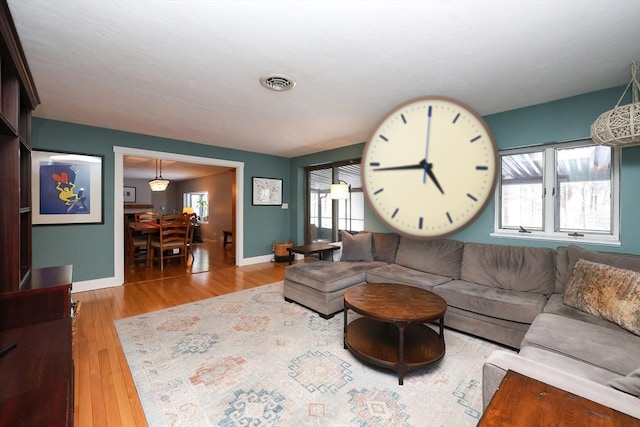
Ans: 4:44:00
